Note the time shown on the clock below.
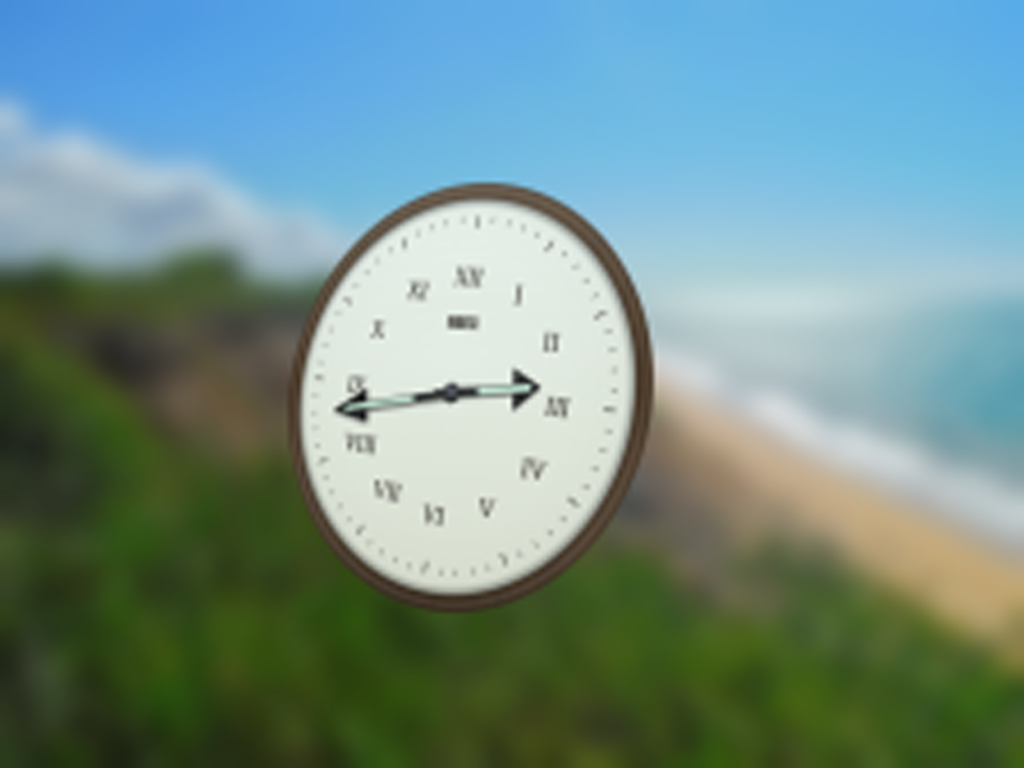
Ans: 2:43
